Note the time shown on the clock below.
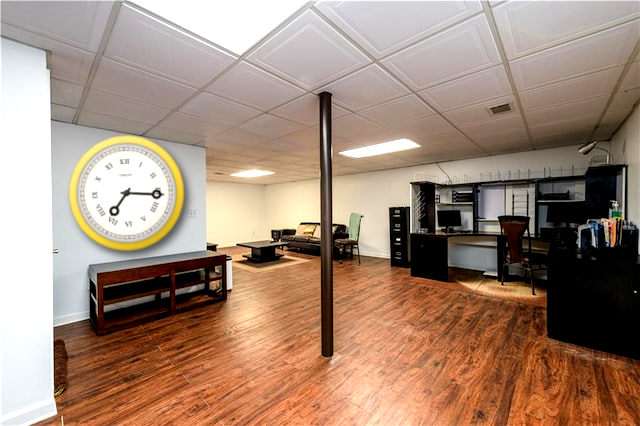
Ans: 7:16
